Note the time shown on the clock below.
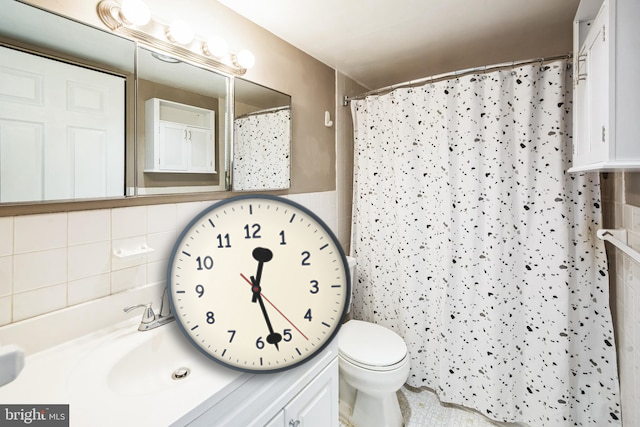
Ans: 12:27:23
